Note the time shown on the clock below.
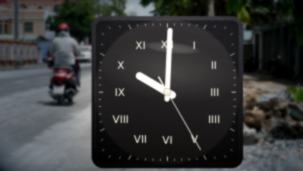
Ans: 10:00:25
